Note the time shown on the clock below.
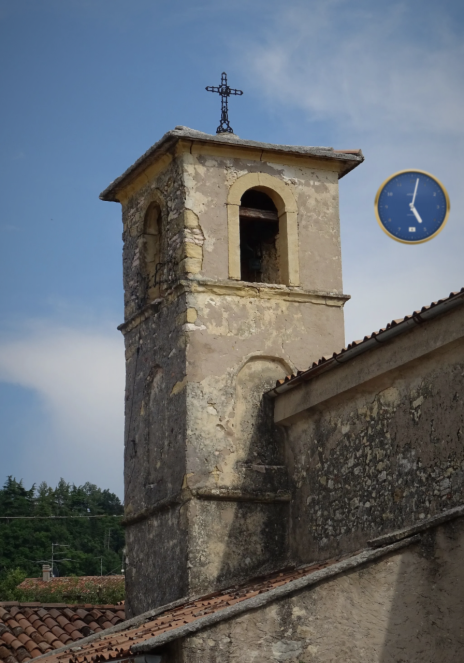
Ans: 5:02
